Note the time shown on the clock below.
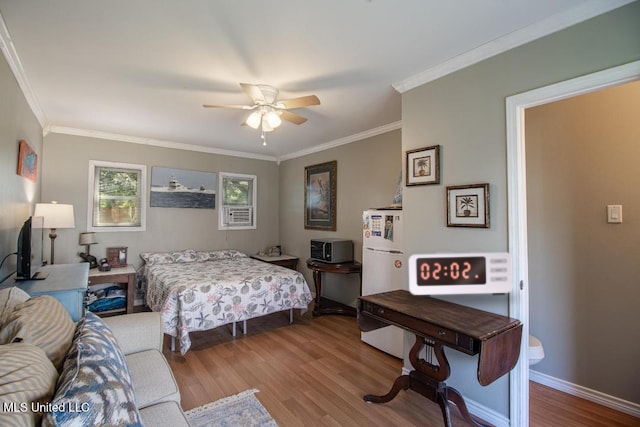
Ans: 2:02
